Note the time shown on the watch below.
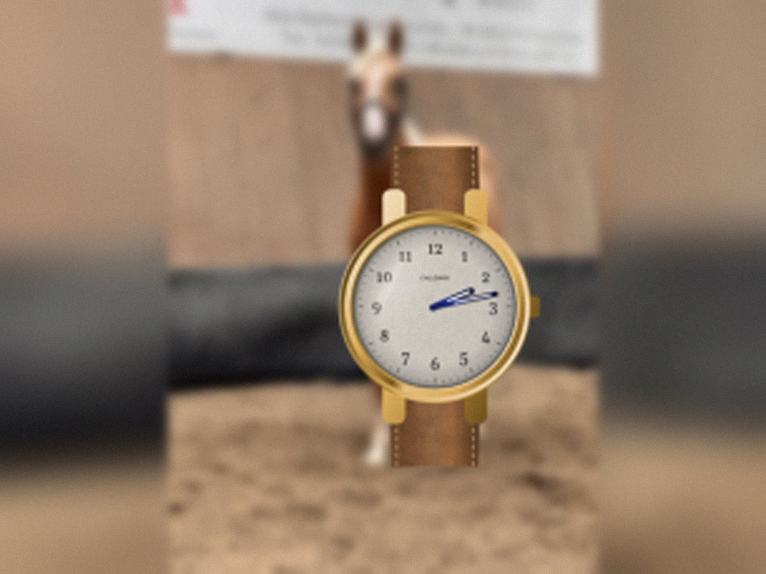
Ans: 2:13
